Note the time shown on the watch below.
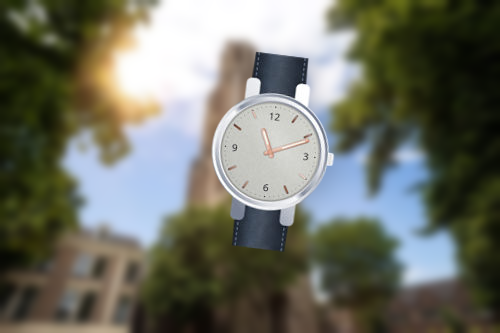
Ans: 11:11
